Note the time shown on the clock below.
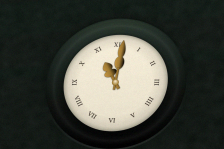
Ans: 11:01
